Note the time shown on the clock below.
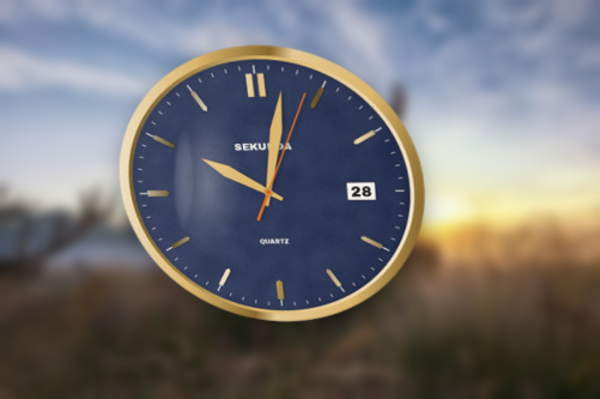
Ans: 10:02:04
